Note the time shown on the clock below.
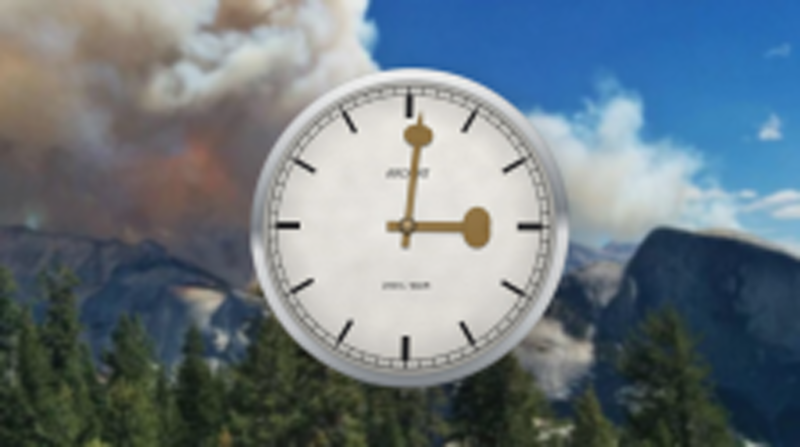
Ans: 3:01
